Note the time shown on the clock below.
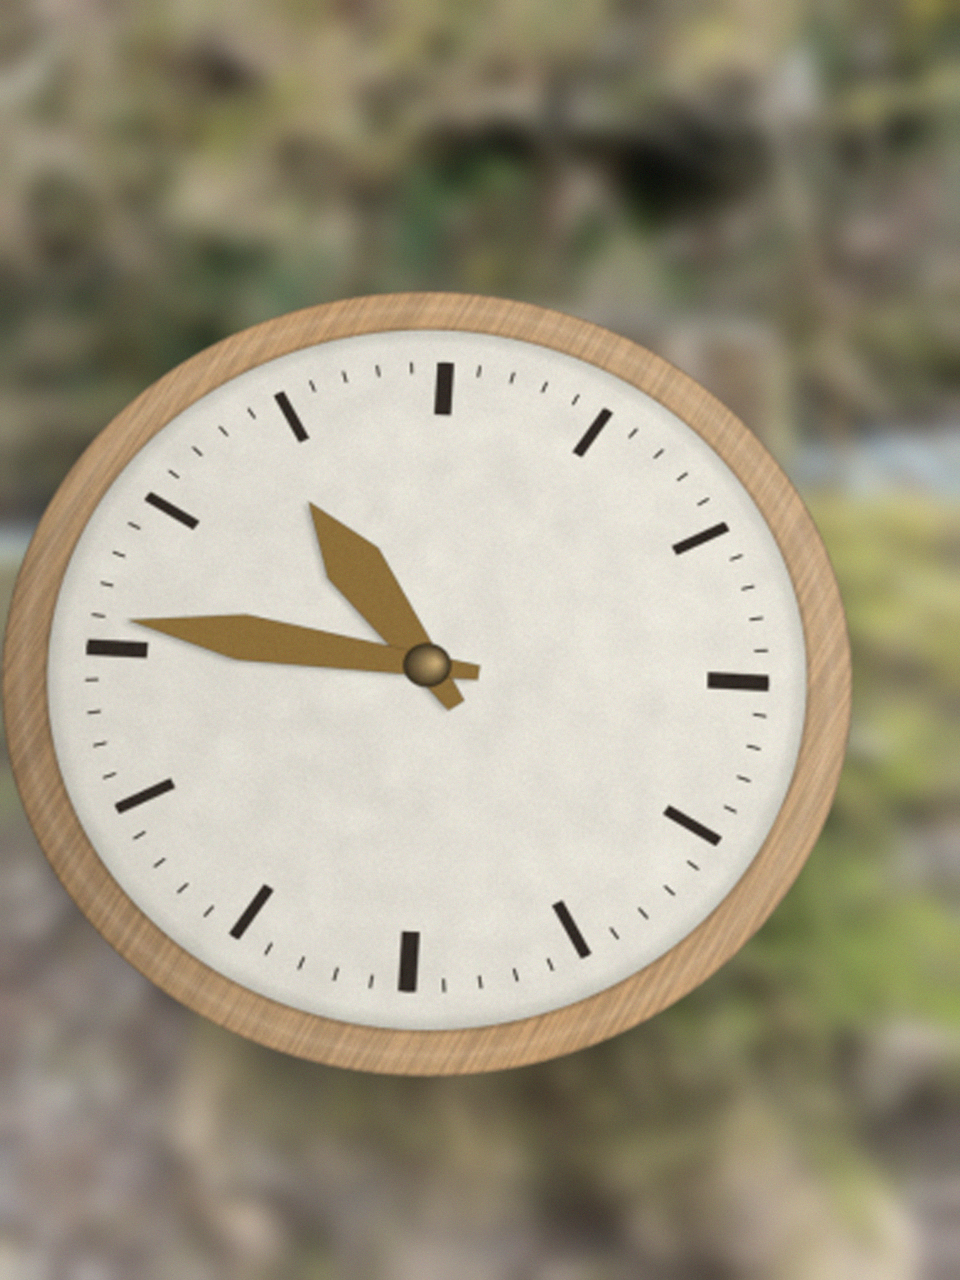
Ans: 10:46
